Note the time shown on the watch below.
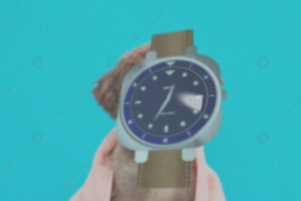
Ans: 12:35
